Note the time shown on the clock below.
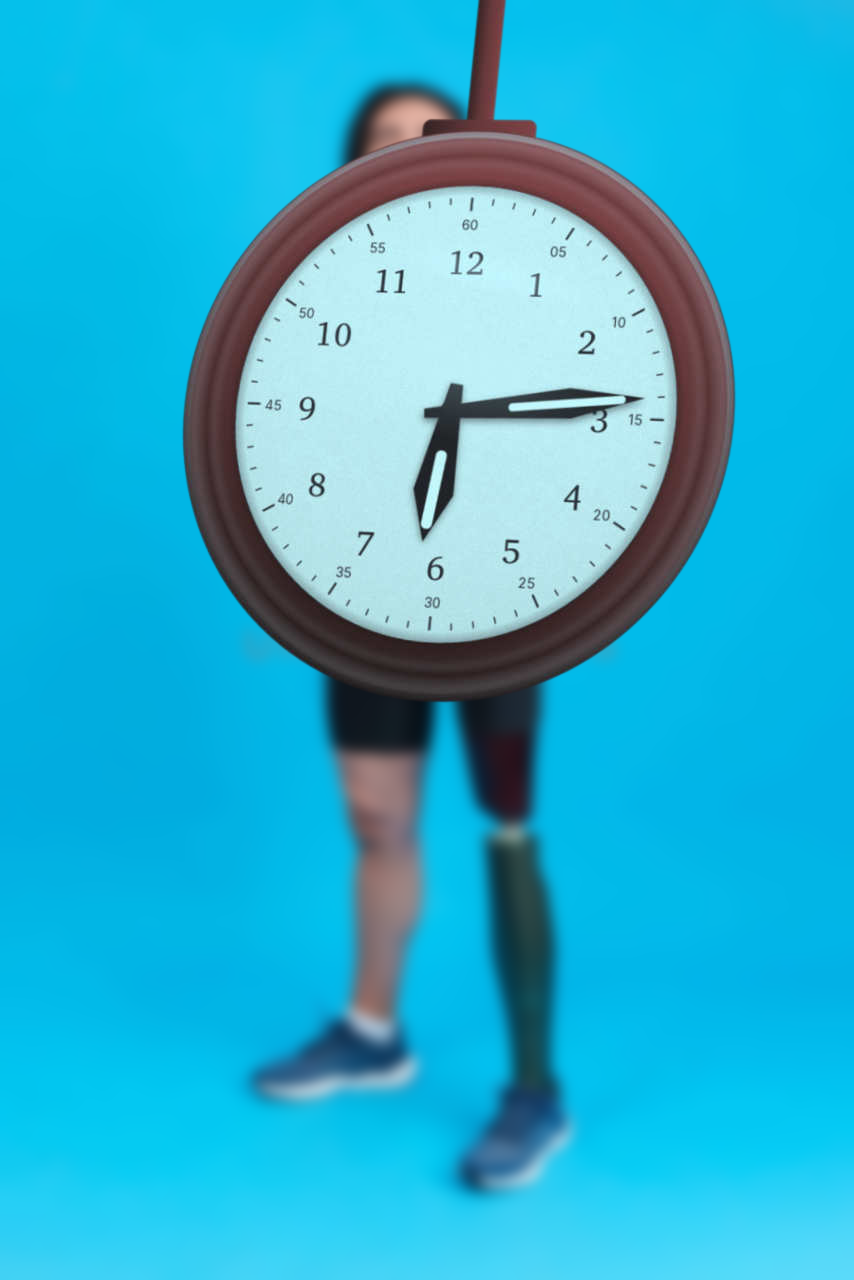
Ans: 6:14
